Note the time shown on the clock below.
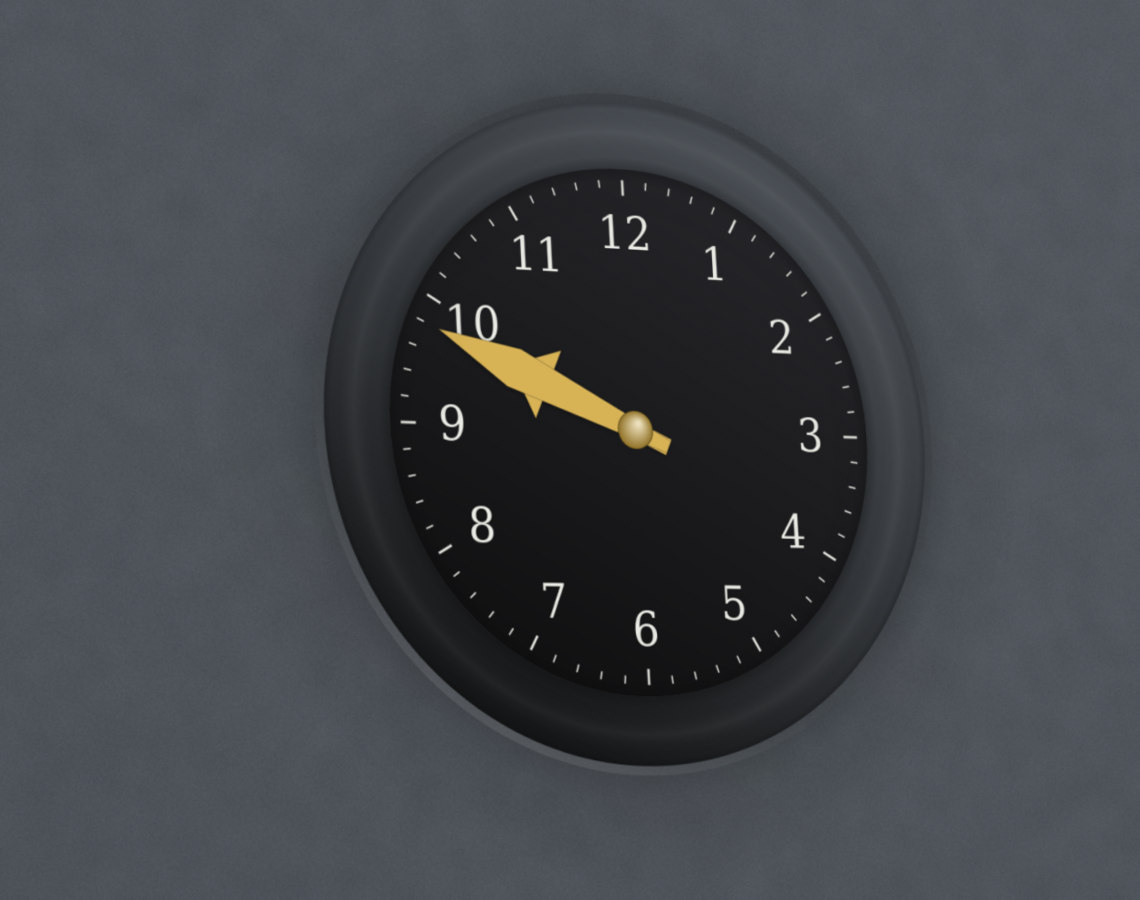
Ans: 9:49
